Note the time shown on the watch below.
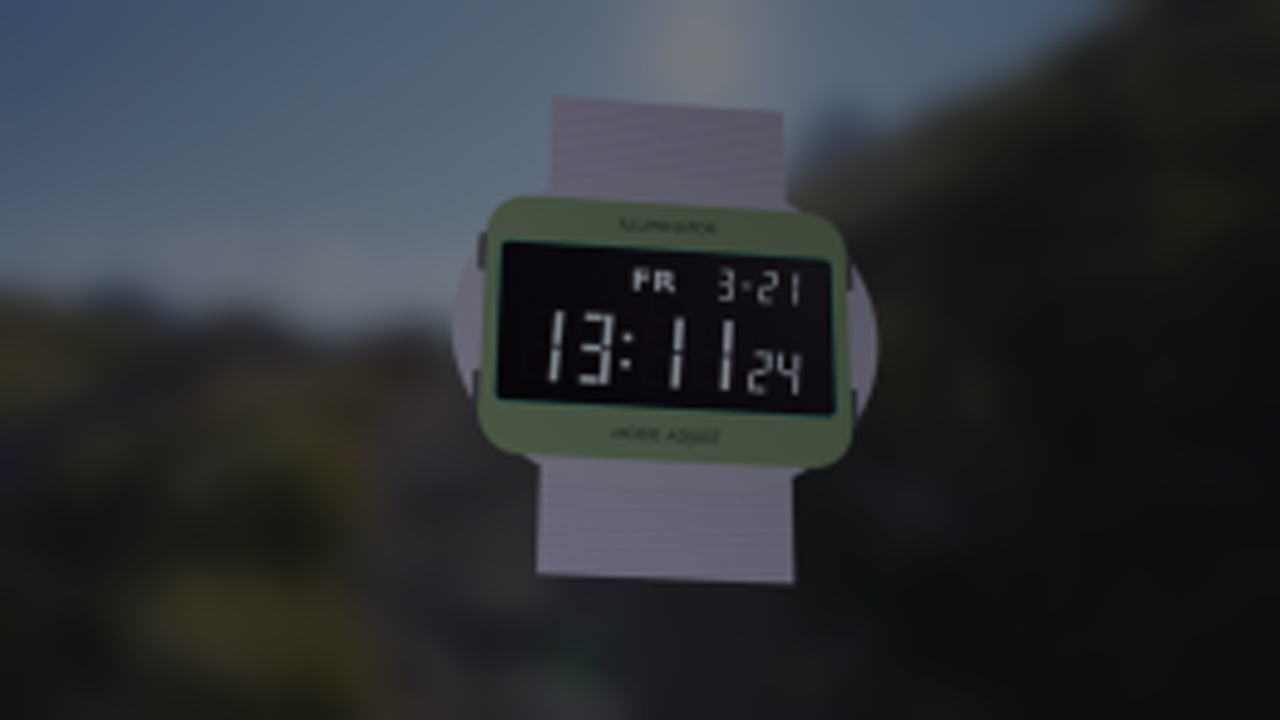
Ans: 13:11:24
